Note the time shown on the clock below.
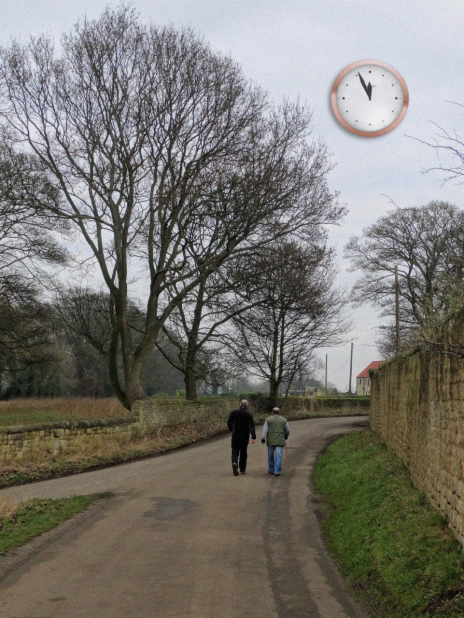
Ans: 11:56
